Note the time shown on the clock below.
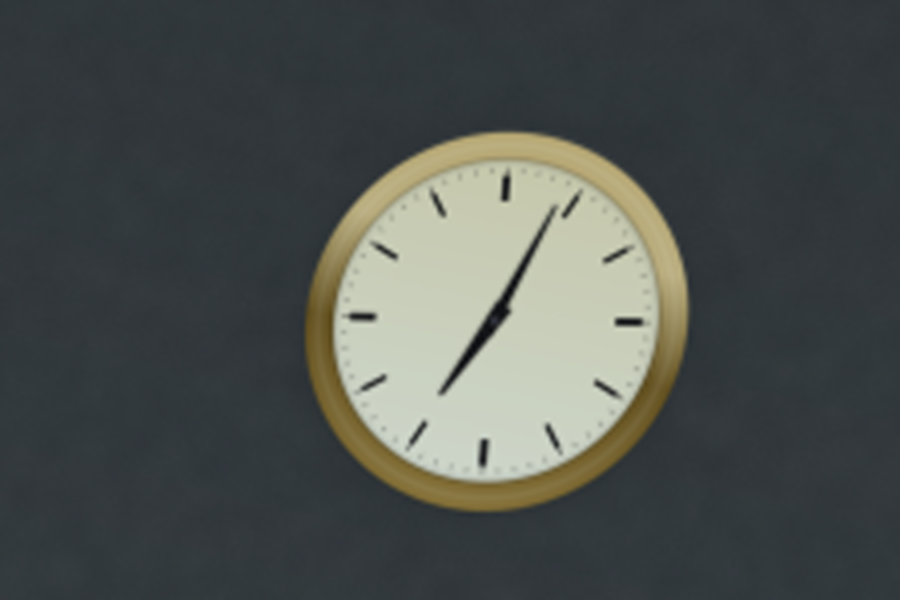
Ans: 7:04
